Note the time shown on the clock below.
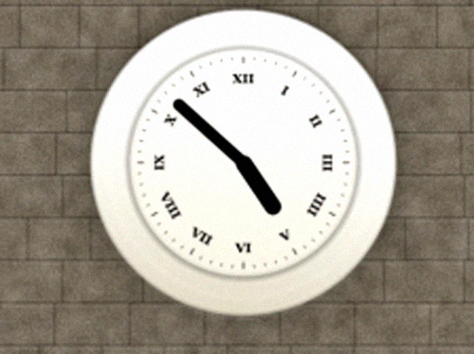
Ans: 4:52
